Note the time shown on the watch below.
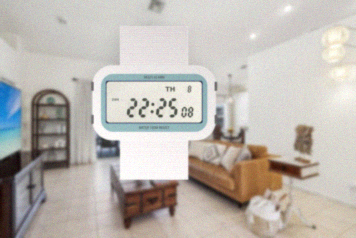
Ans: 22:25:08
